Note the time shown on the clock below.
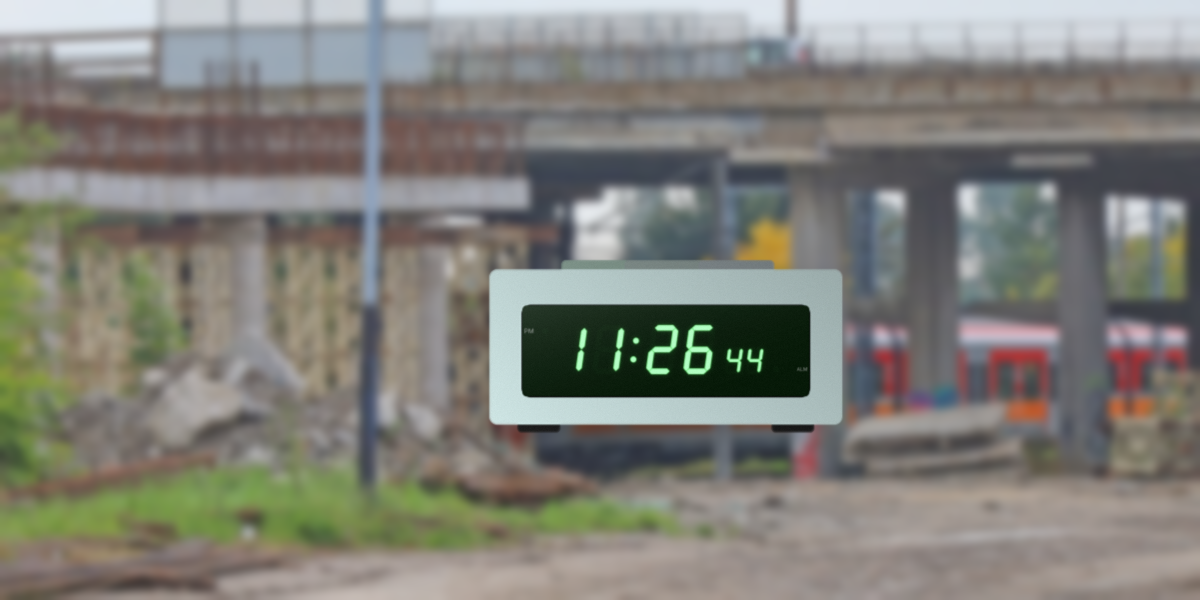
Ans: 11:26:44
